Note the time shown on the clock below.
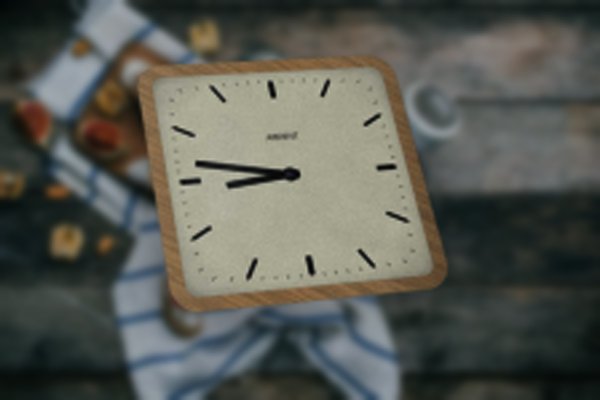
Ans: 8:47
